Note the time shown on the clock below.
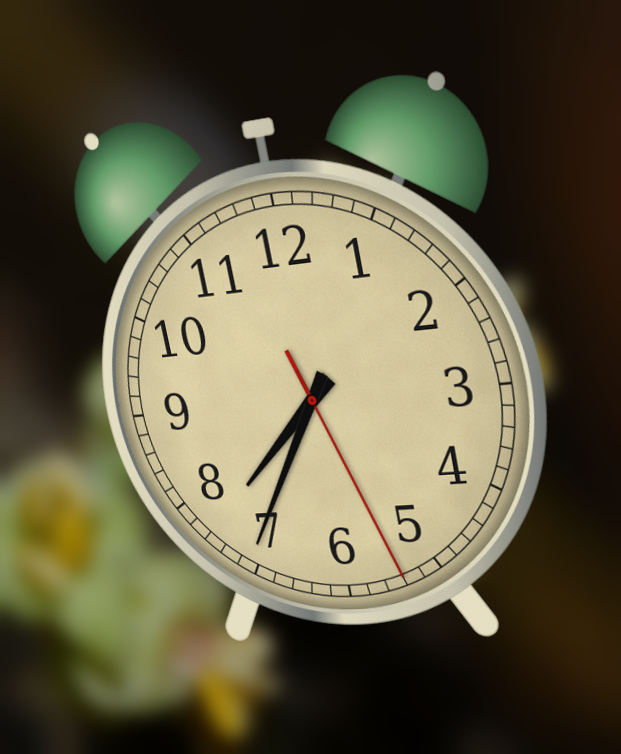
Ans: 7:35:27
